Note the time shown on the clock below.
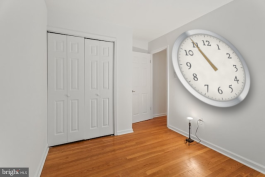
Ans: 10:55
